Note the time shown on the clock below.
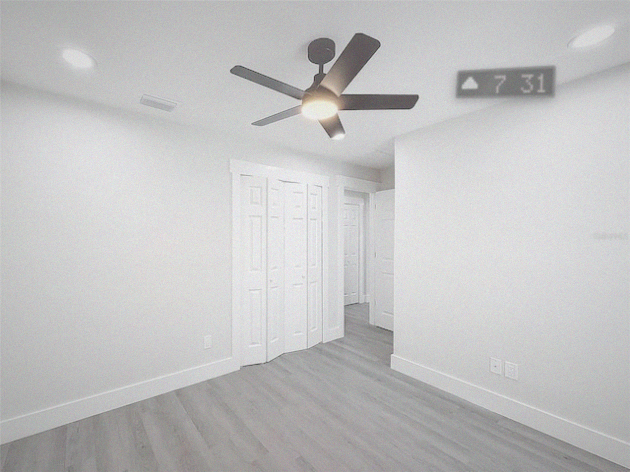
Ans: 7:31
